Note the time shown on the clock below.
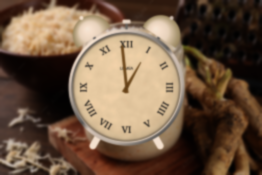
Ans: 12:59
